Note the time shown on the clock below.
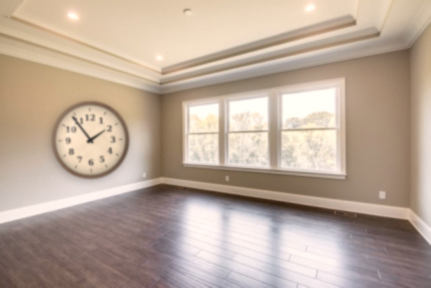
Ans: 1:54
